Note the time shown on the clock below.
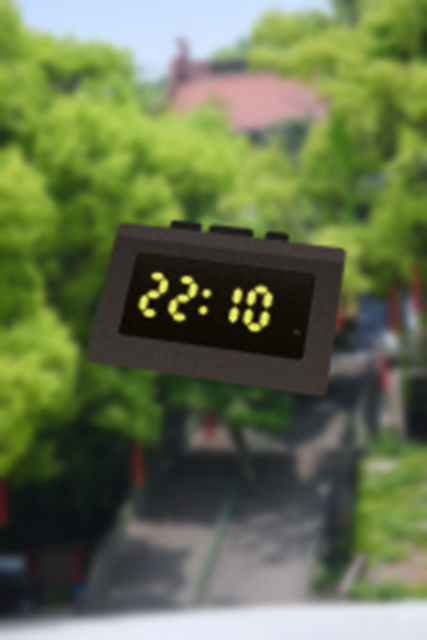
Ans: 22:10
